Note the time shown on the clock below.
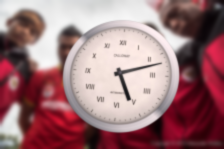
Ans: 5:12
